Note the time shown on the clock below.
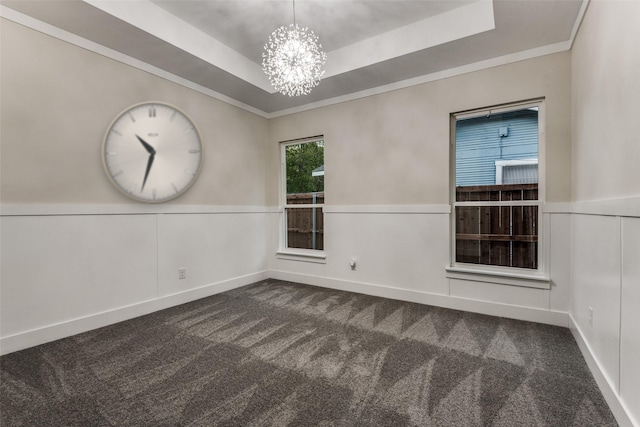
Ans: 10:33
